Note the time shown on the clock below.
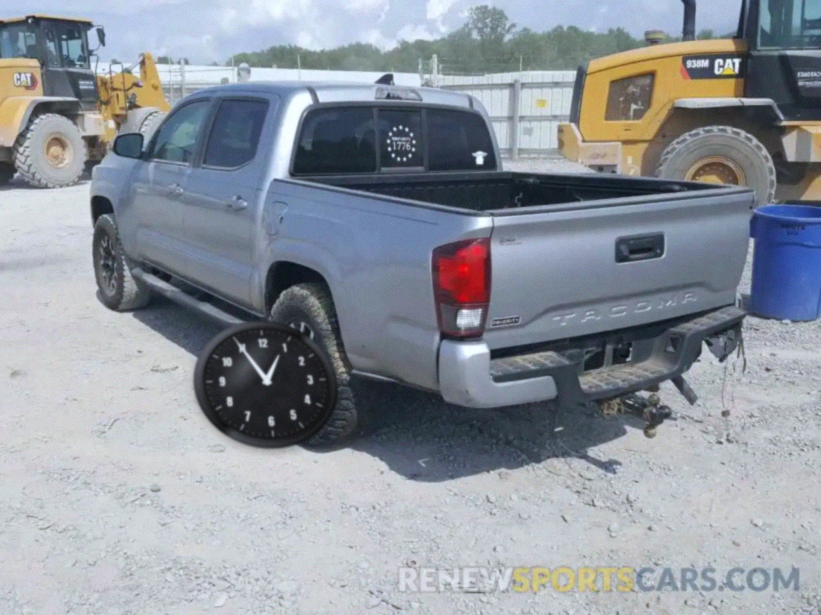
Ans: 12:55
